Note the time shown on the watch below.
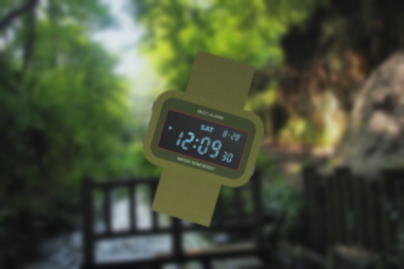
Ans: 12:09
